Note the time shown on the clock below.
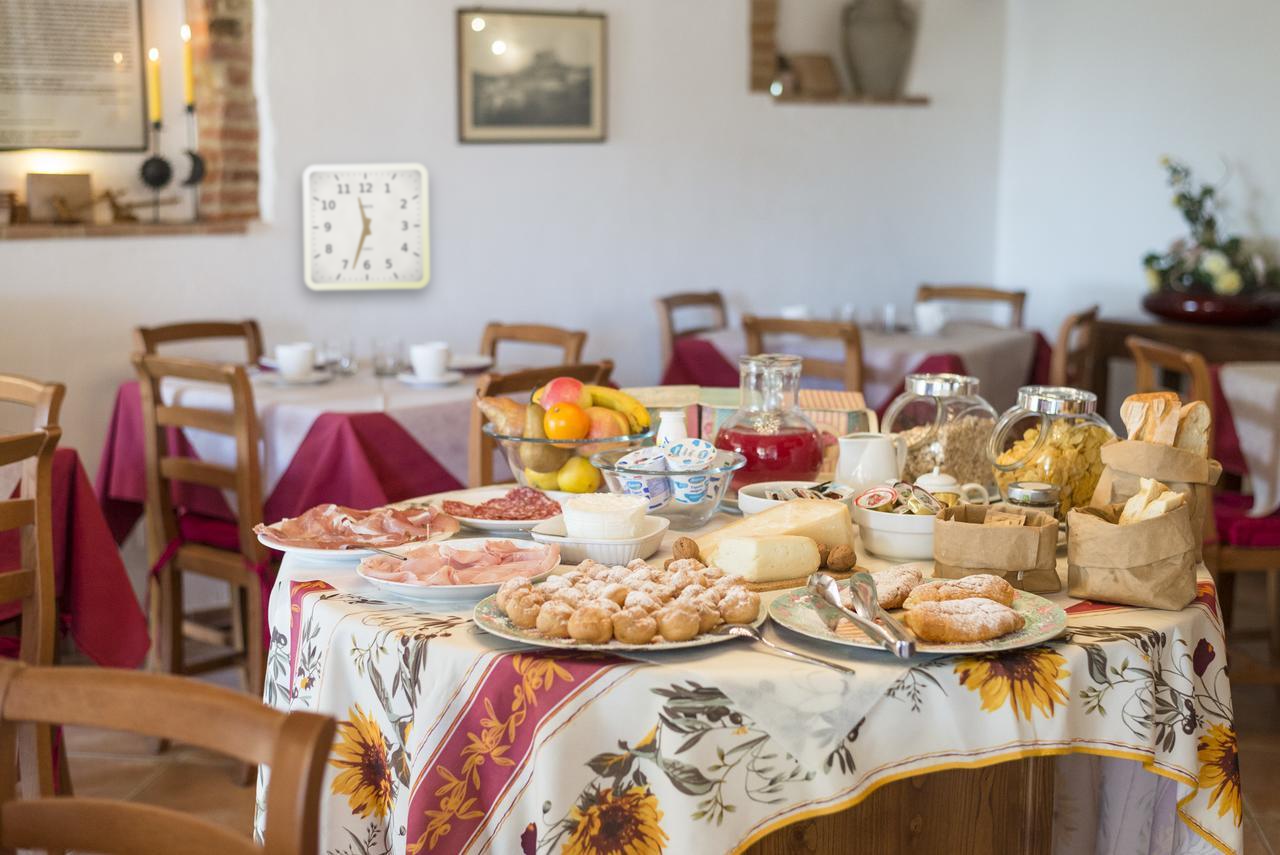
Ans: 11:33
